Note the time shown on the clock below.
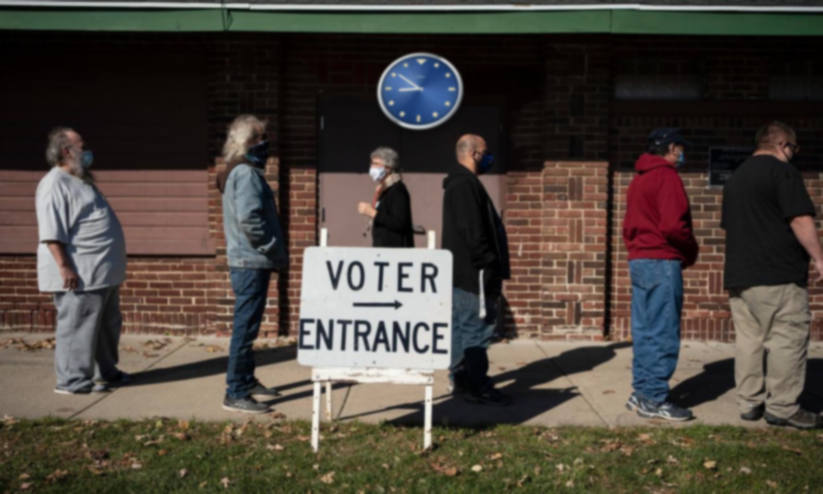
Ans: 8:51
